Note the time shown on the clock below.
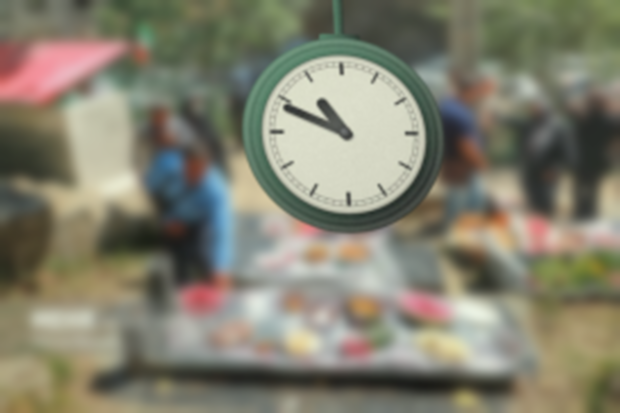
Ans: 10:49
